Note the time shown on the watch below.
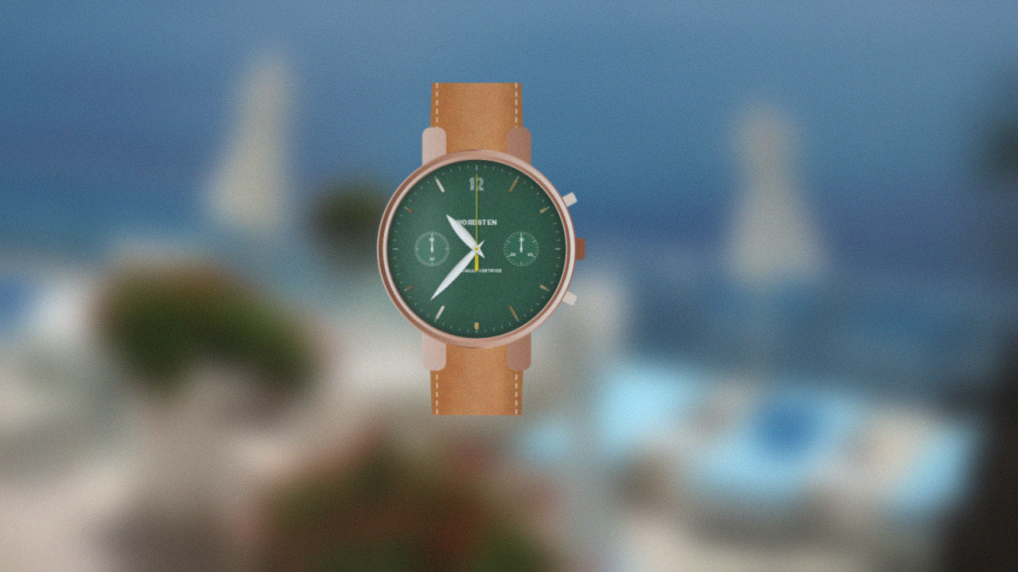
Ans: 10:37
